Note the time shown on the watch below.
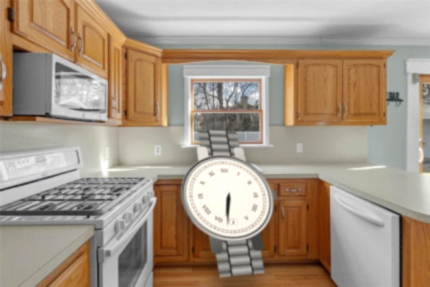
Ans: 6:32
